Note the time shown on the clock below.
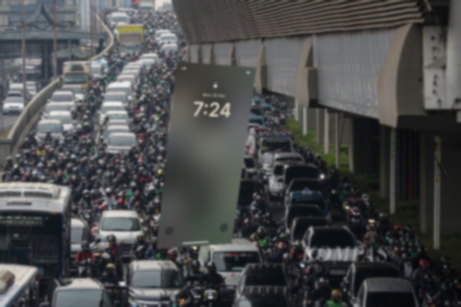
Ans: 7:24
